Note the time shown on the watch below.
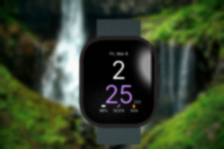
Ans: 2:25
